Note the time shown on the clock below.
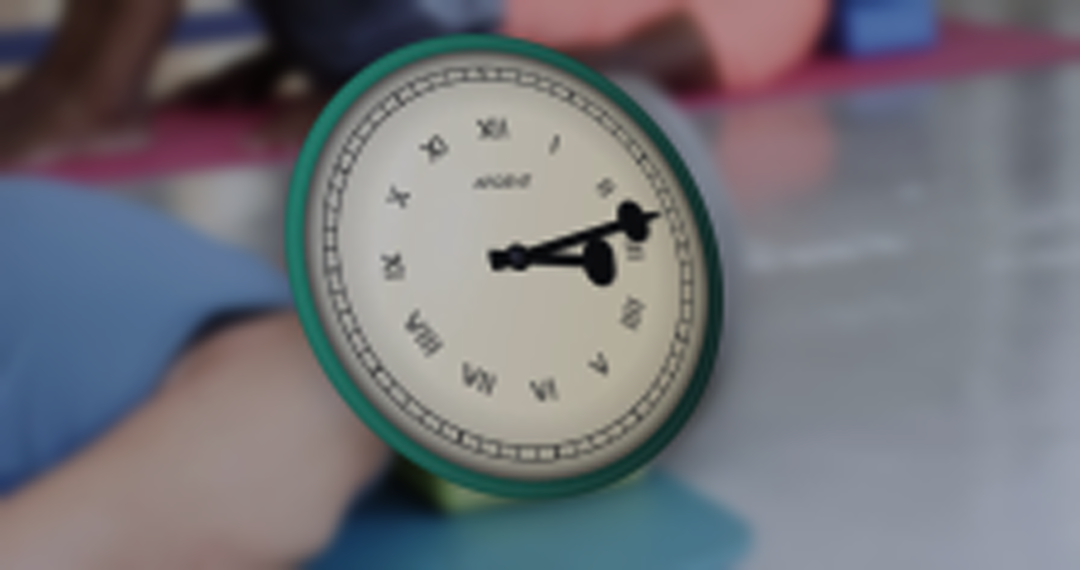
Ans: 3:13
